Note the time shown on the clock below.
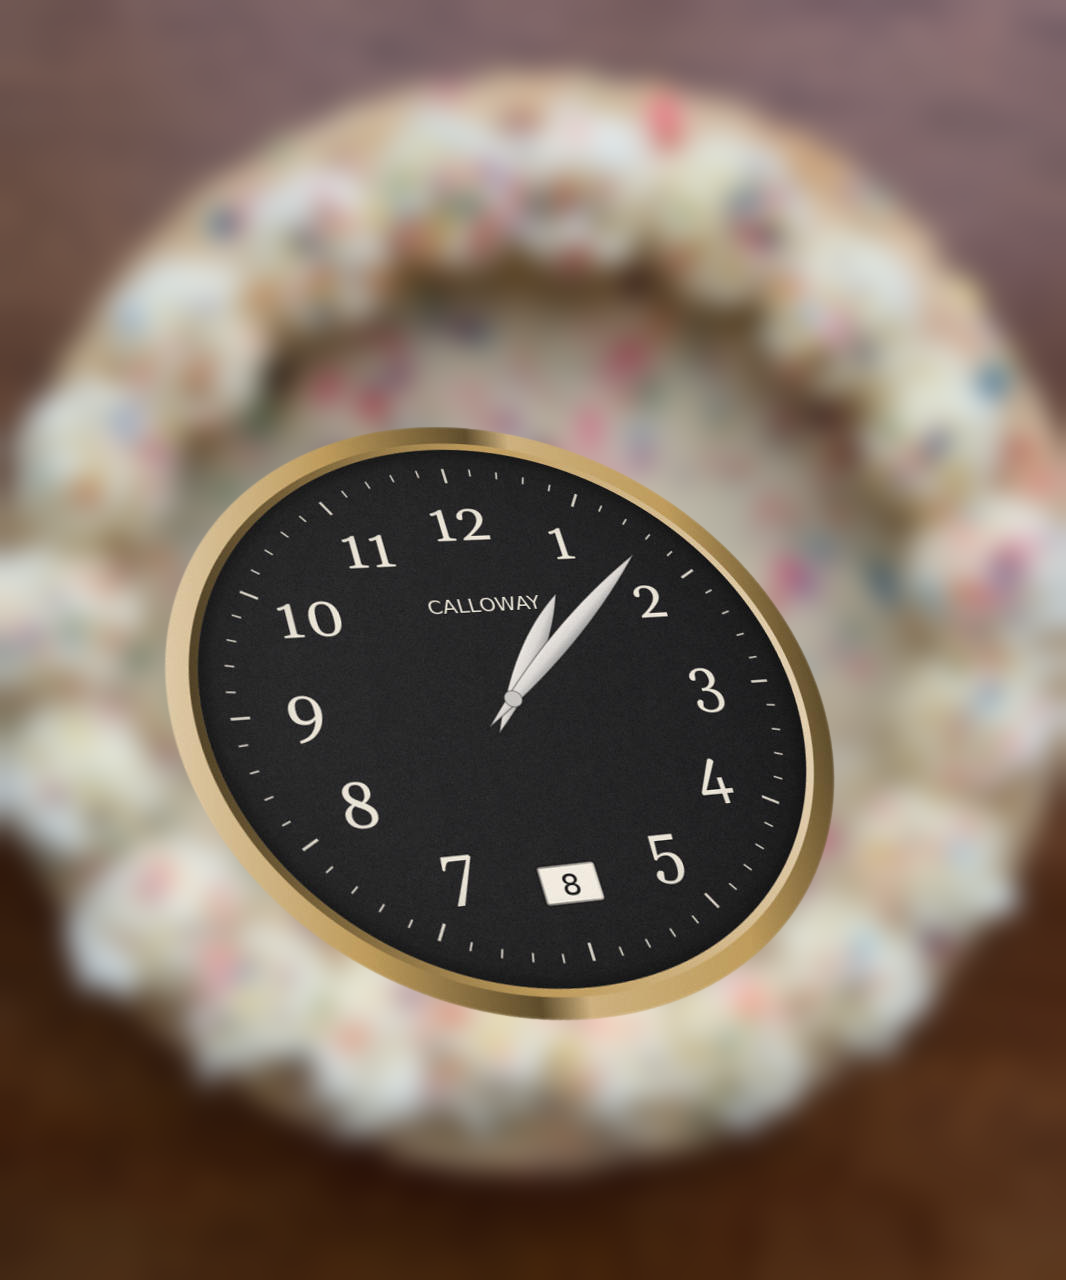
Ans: 1:08
